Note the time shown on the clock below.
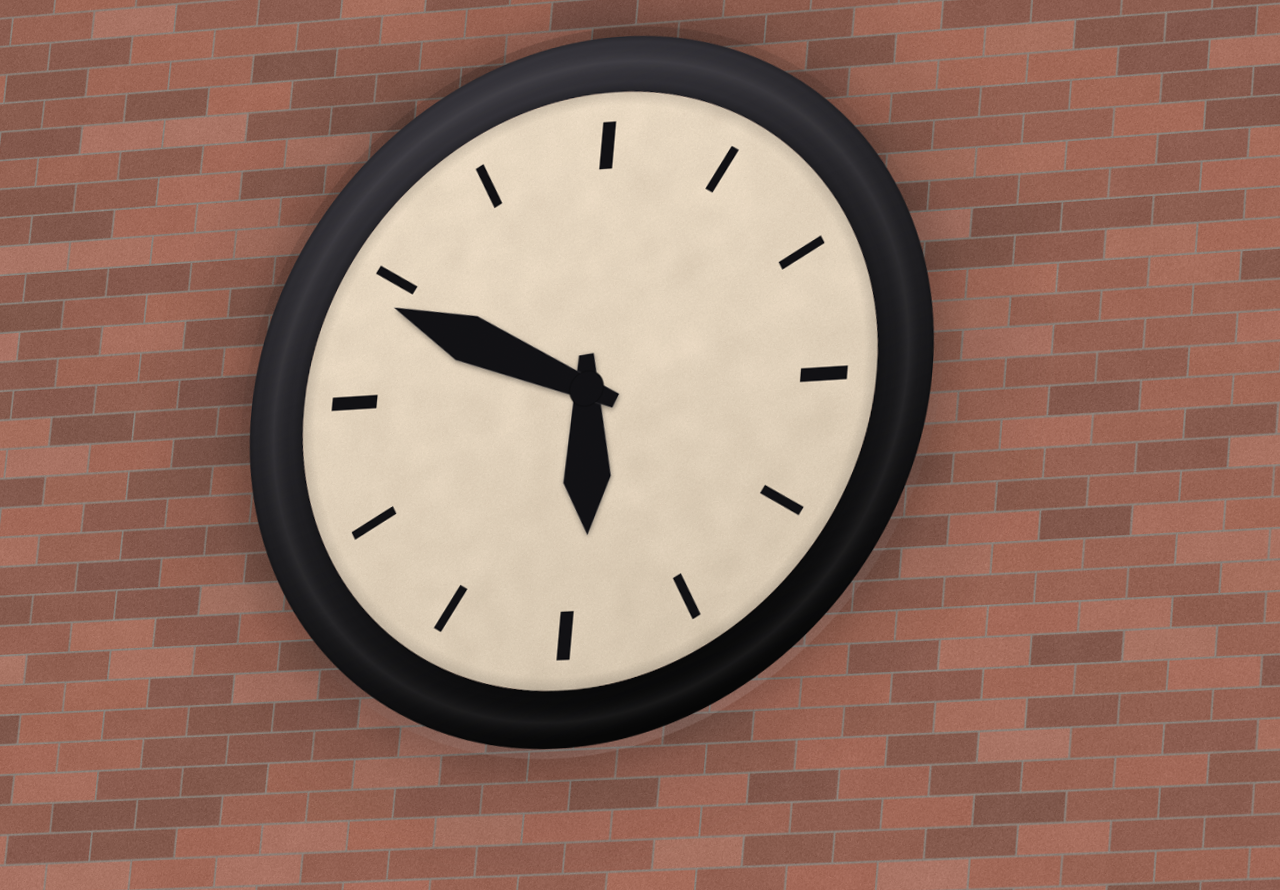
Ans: 5:49
